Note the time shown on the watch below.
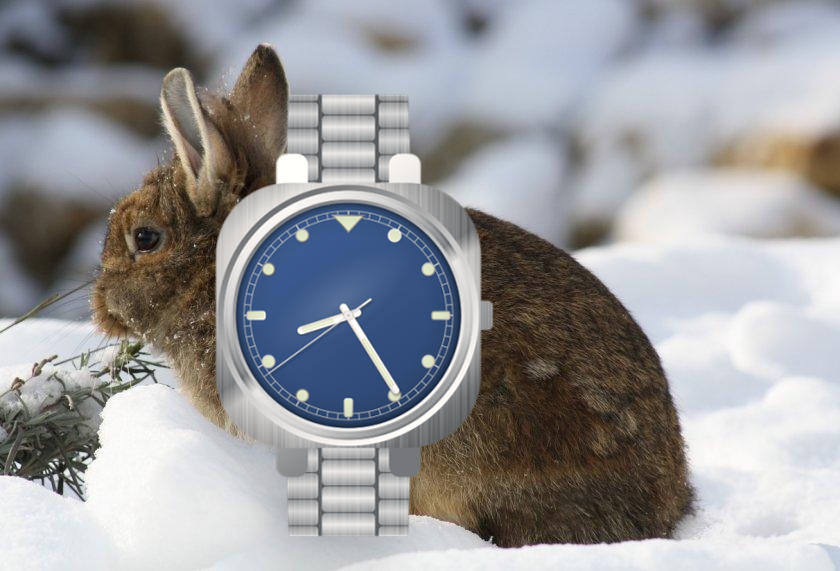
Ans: 8:24:39
